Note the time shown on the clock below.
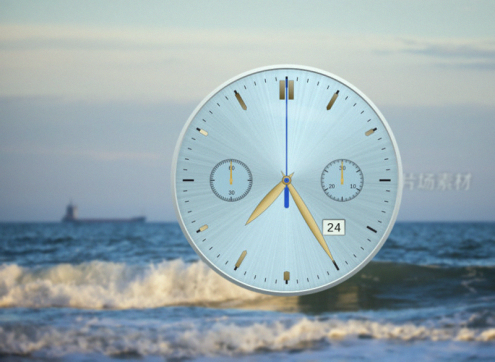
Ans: 7:25
